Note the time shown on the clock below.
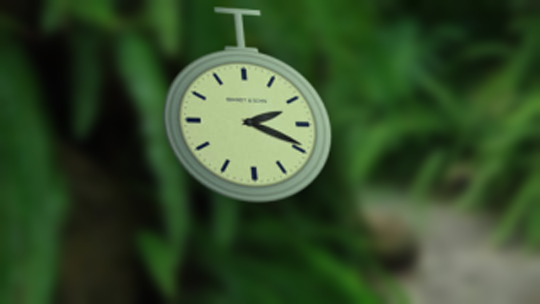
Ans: 2:19
